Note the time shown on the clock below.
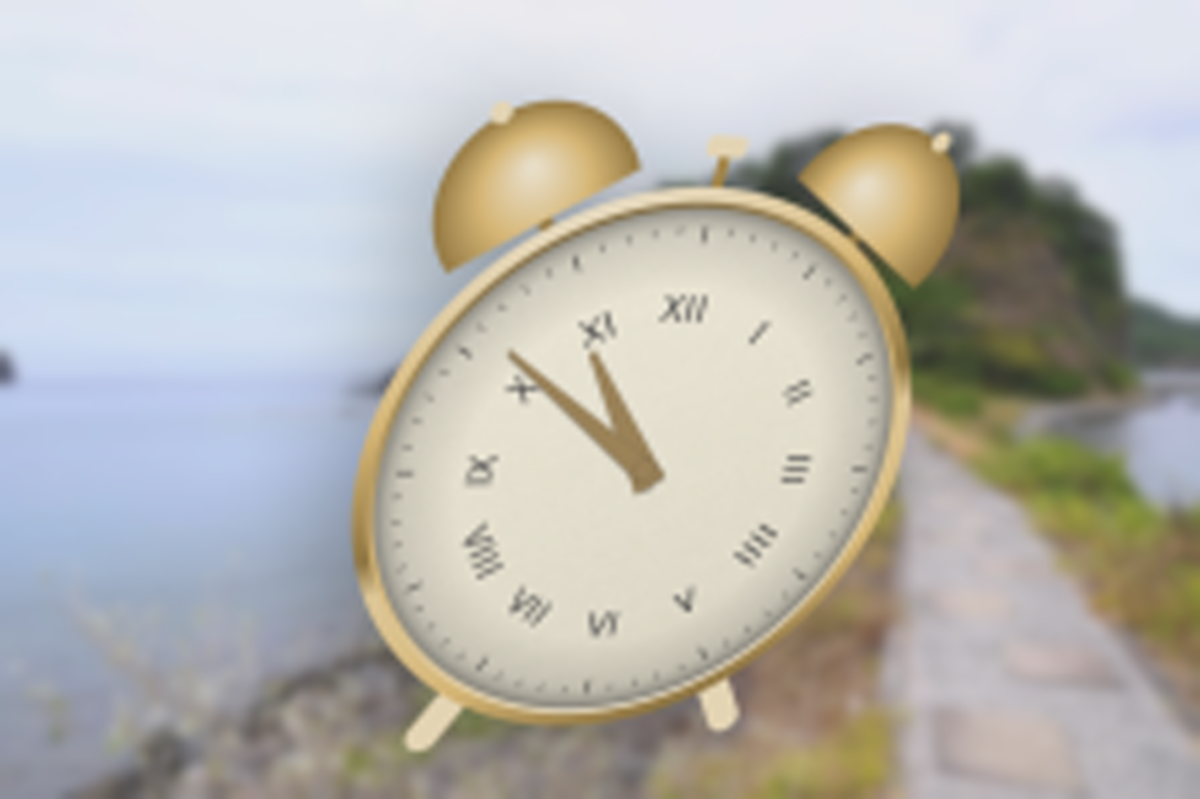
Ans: 10:51
